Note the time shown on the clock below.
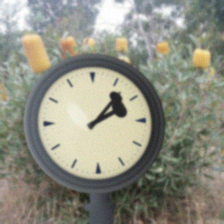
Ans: 2:07
